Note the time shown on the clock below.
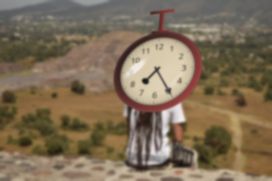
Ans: 7:25
